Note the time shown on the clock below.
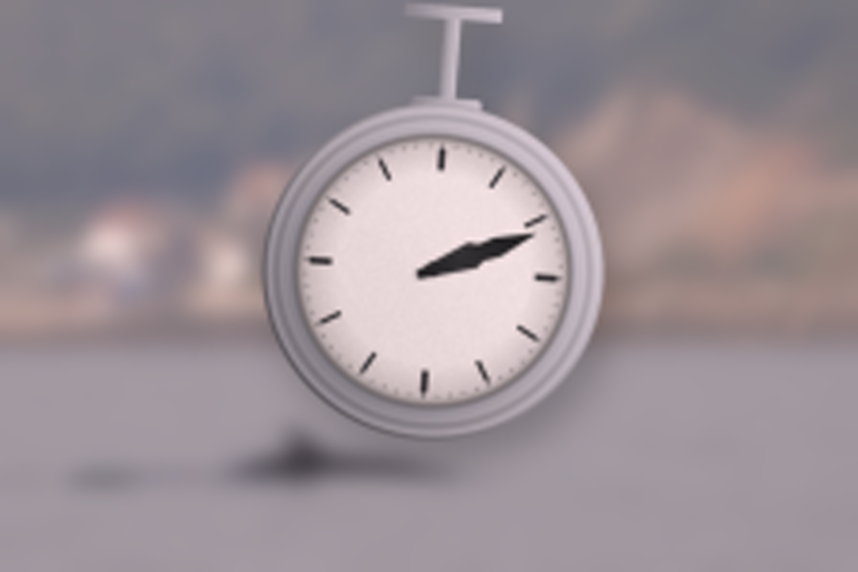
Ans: 2:11
